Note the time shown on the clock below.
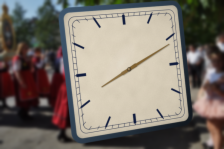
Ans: 8:11
